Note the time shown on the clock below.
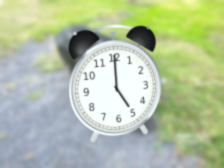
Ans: 5:00
